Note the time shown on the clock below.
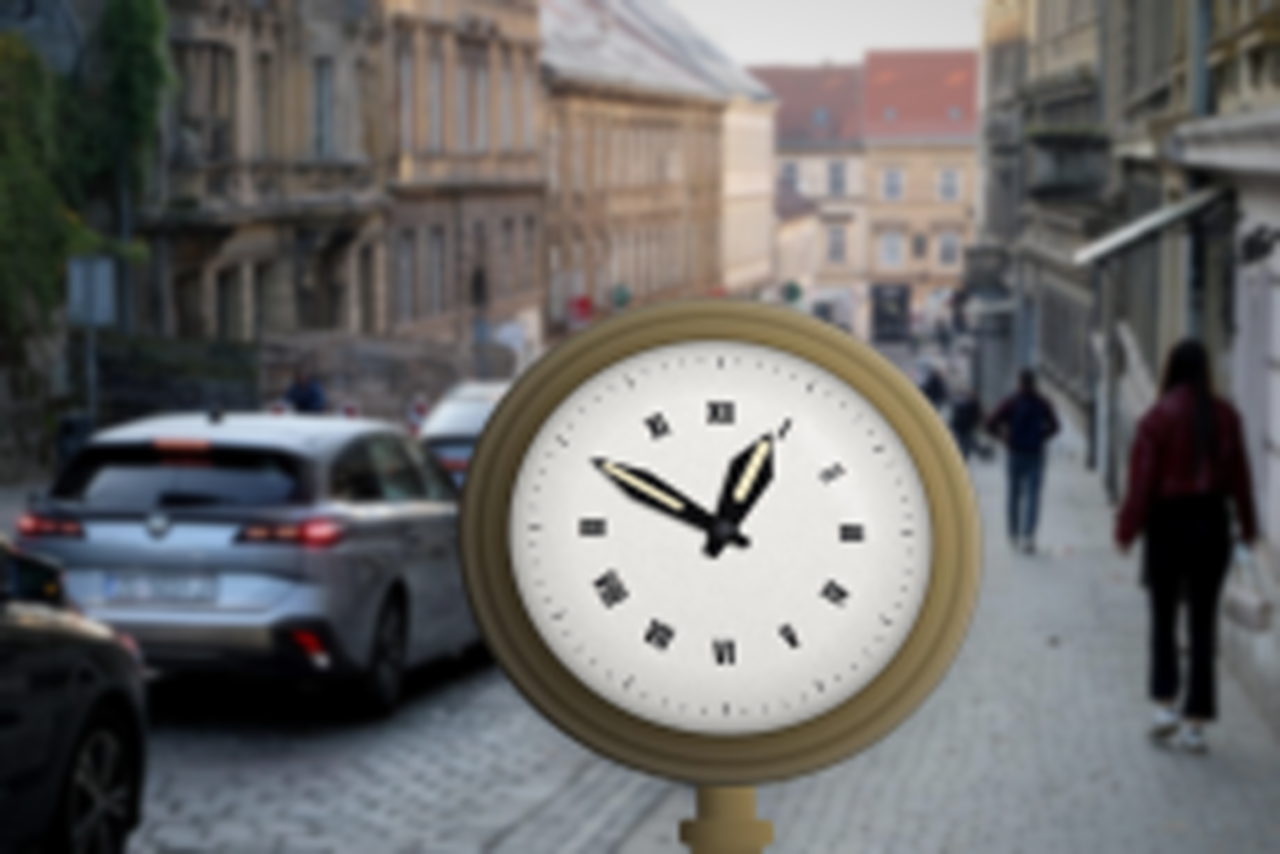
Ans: 12:50
